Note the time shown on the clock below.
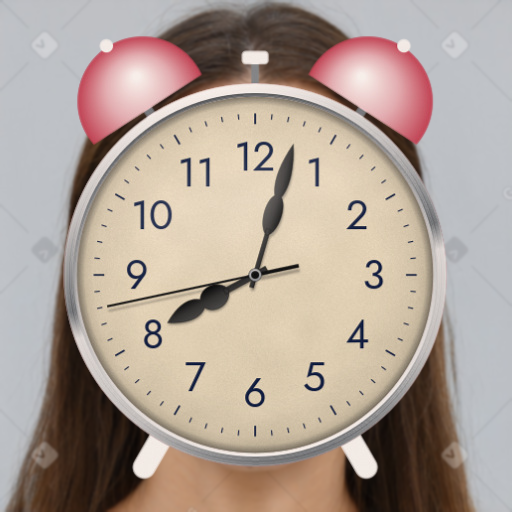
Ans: 8:02:43
